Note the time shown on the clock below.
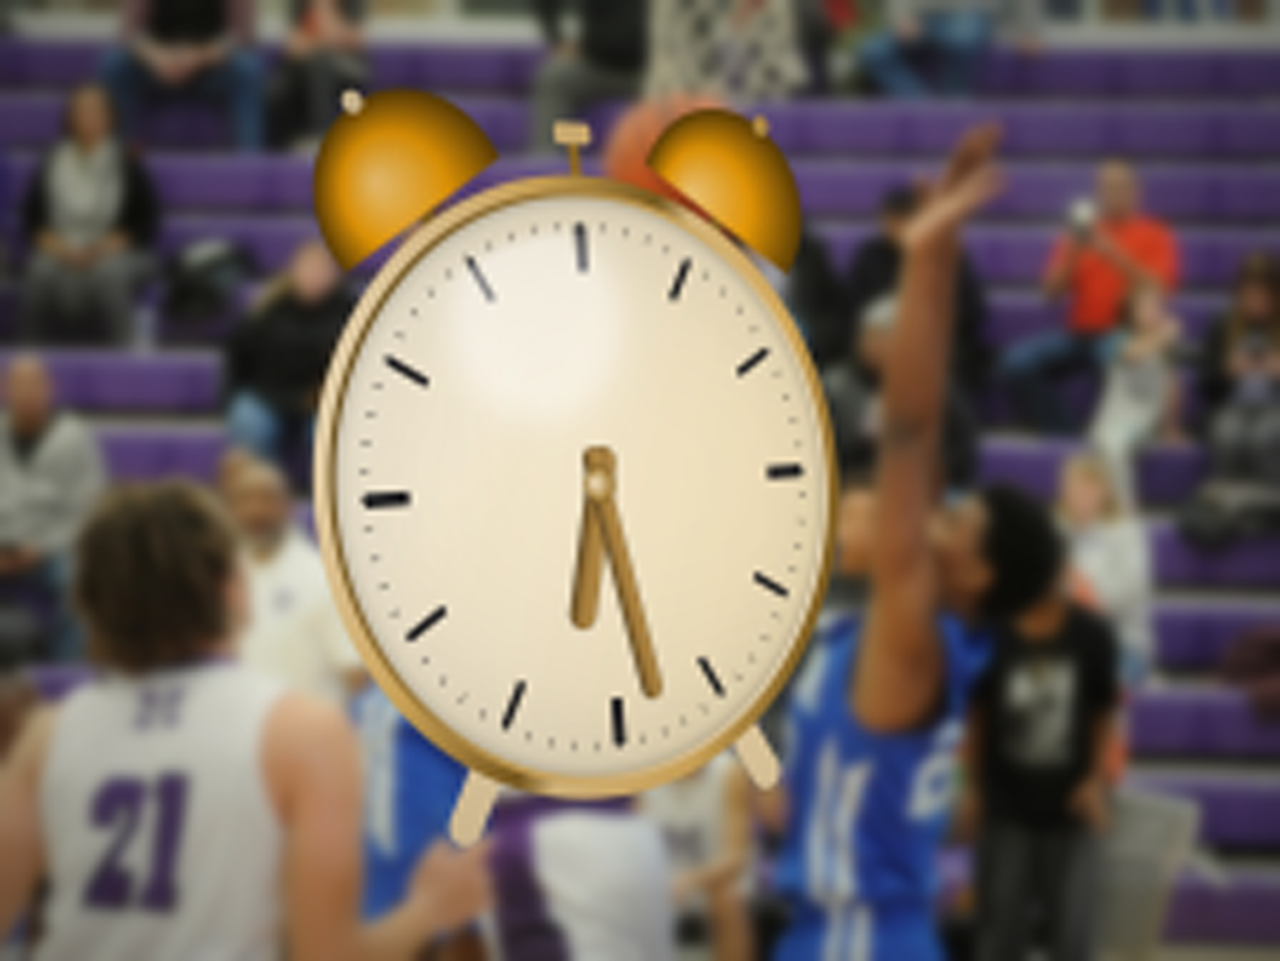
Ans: 6:28
